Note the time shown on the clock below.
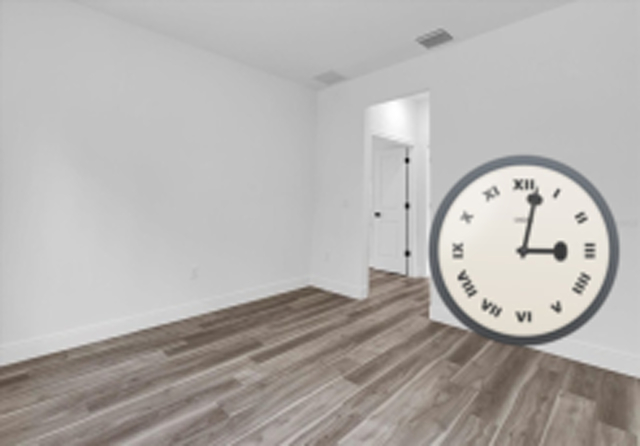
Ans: 3:02
